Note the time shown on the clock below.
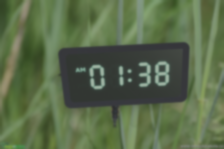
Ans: 1:38
